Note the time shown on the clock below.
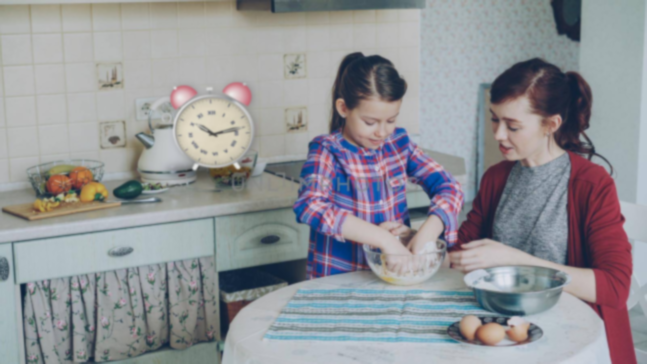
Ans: 10:13
